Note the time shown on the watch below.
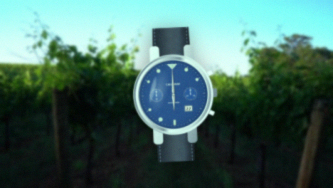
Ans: 6:00
